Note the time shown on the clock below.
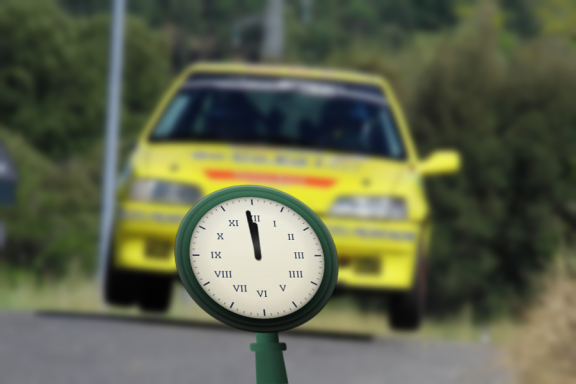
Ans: 11:59
